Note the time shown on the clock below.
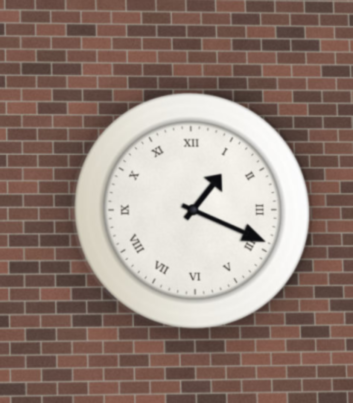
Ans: 1:19
